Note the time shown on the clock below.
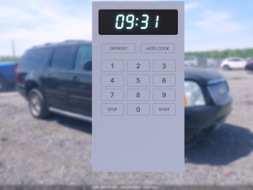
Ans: 9:31
